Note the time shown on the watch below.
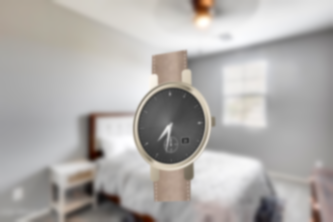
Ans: 7:32
